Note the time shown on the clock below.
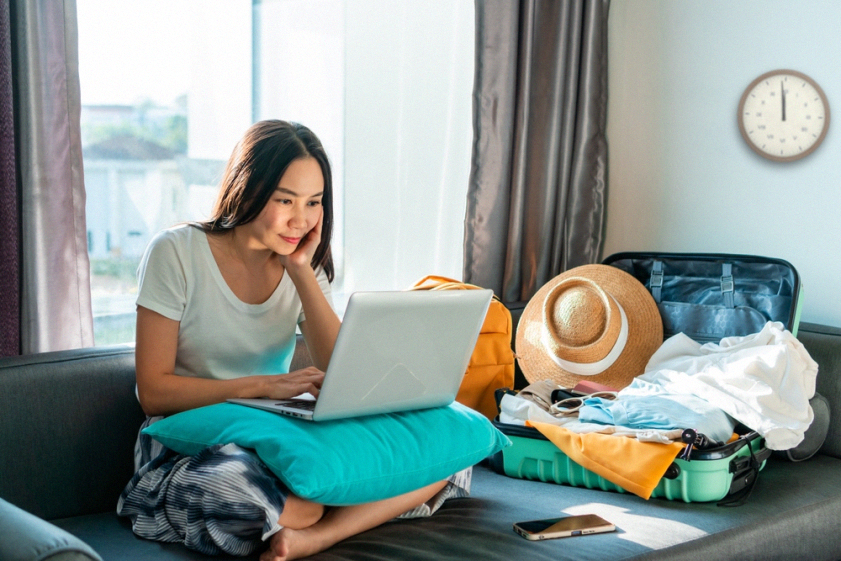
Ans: 11:59
